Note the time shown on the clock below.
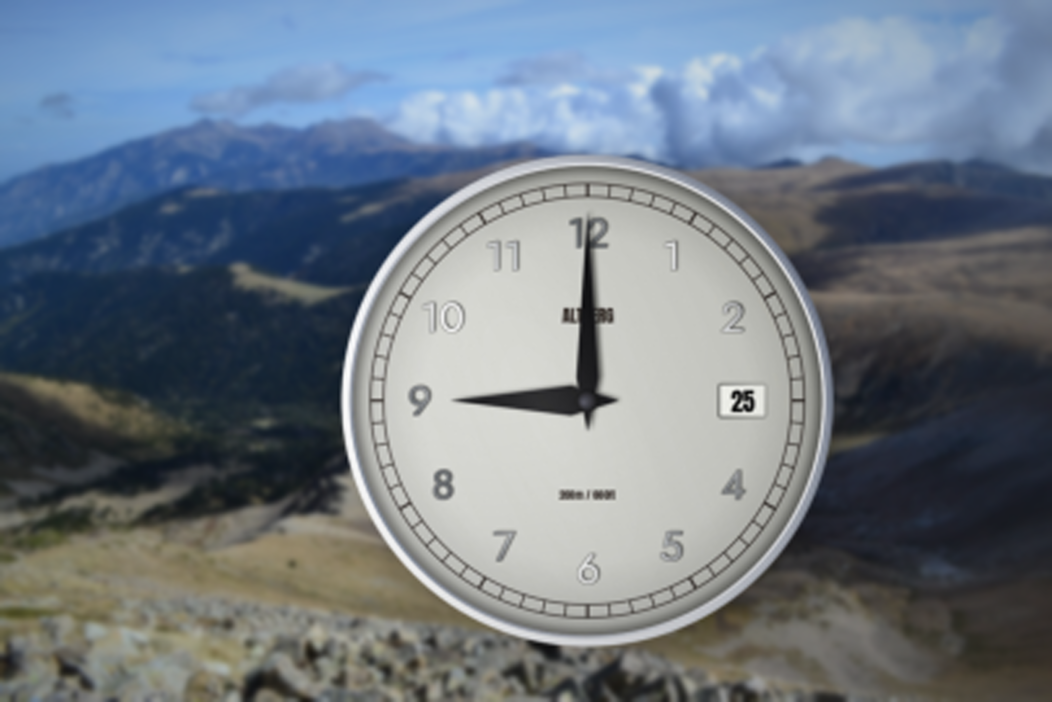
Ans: 9:00
